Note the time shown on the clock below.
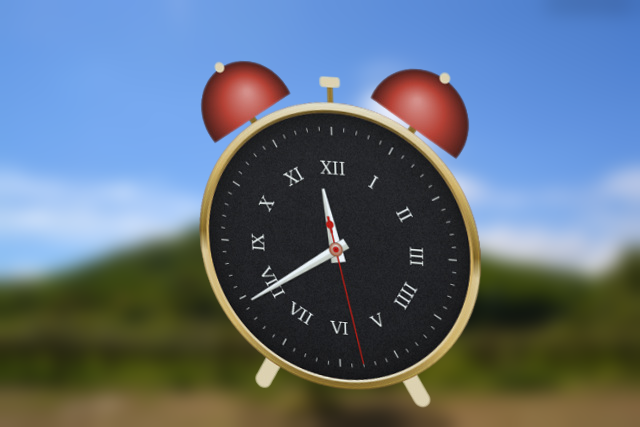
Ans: 11:39:28
